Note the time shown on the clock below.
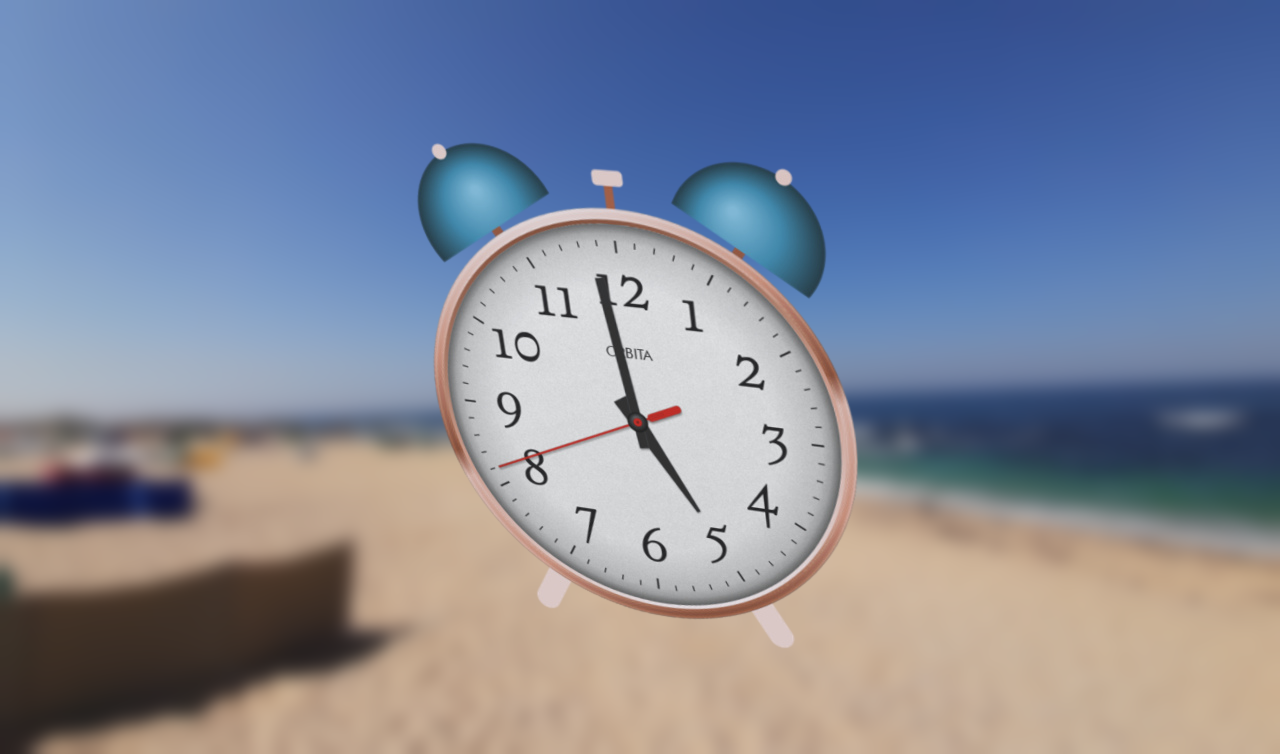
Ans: 4:58:41
